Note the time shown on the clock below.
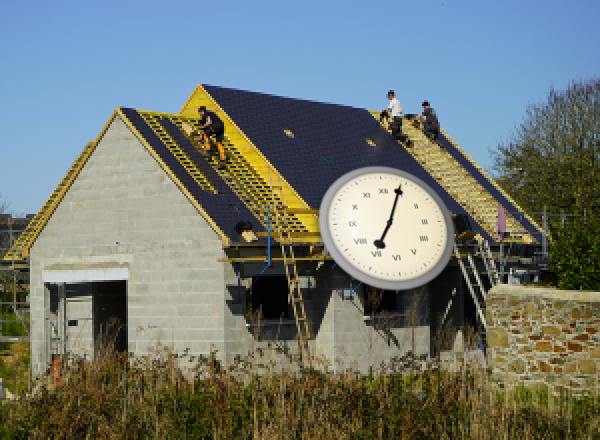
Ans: 7:04
